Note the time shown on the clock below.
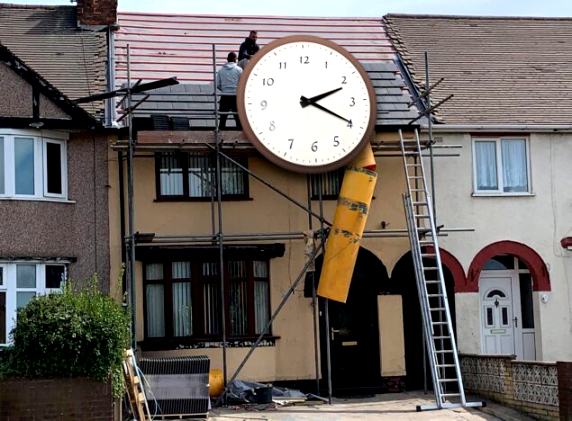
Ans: 2:20
